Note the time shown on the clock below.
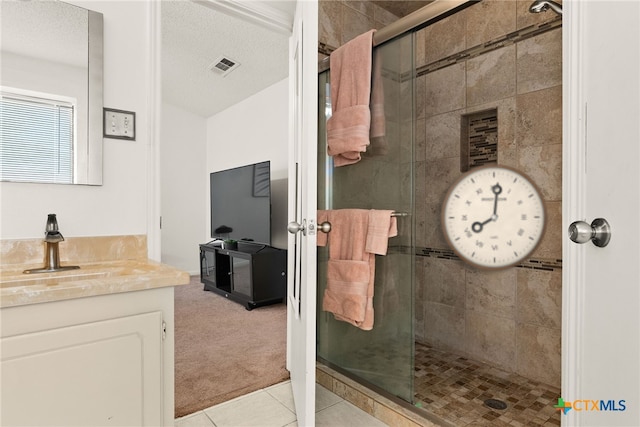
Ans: 8:01
